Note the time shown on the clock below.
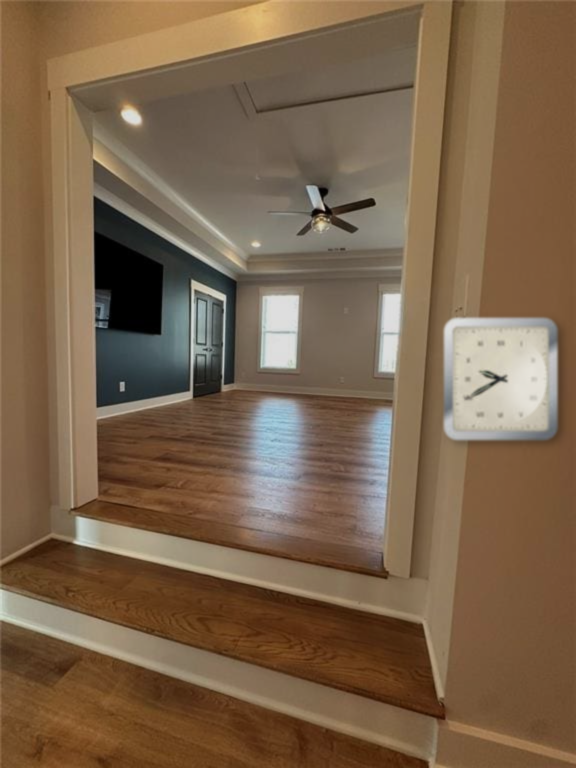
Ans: 9:40
